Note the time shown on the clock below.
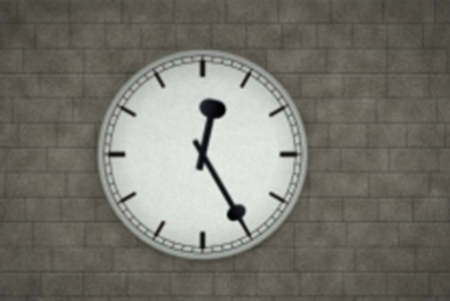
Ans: 12:25
